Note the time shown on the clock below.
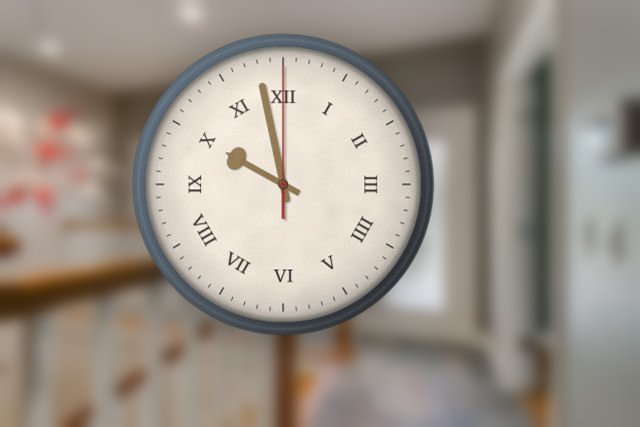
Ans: 9:58:00
